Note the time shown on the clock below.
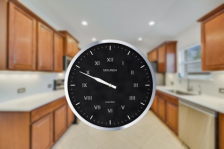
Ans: 9:49
